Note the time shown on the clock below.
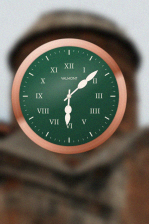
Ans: 6:08
